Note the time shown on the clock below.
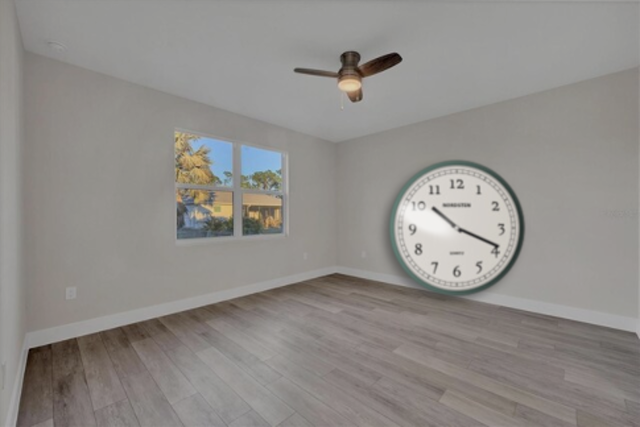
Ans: 10:19
